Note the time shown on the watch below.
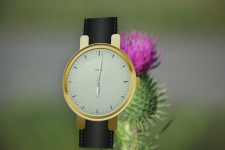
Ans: 6:01
